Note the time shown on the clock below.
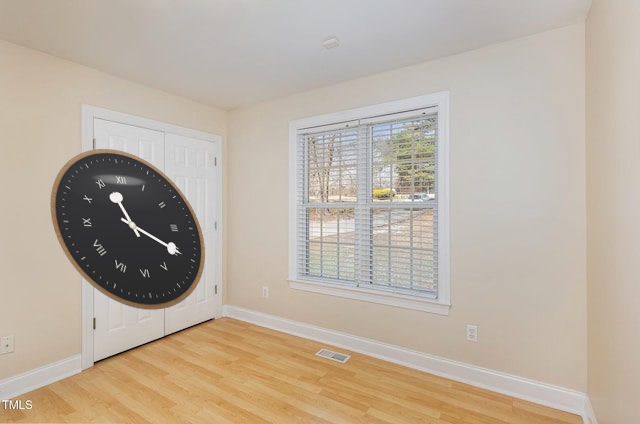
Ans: 11:20
